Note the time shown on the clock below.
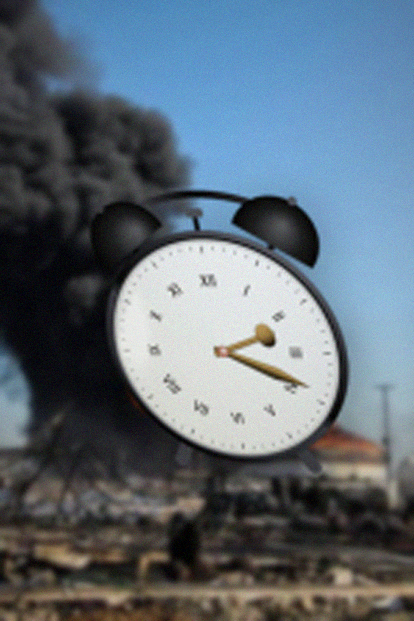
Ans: 2:19
